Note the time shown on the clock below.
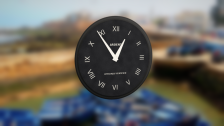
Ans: 12:54
